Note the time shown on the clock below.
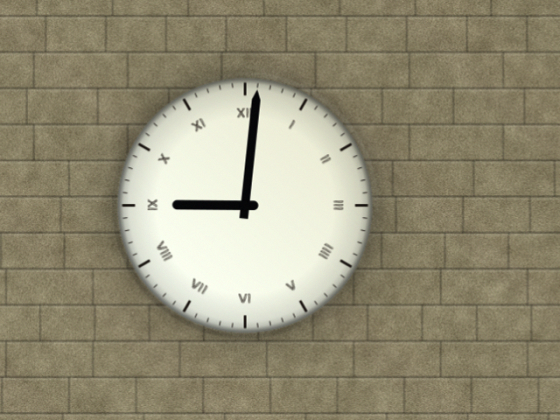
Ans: 9:01
